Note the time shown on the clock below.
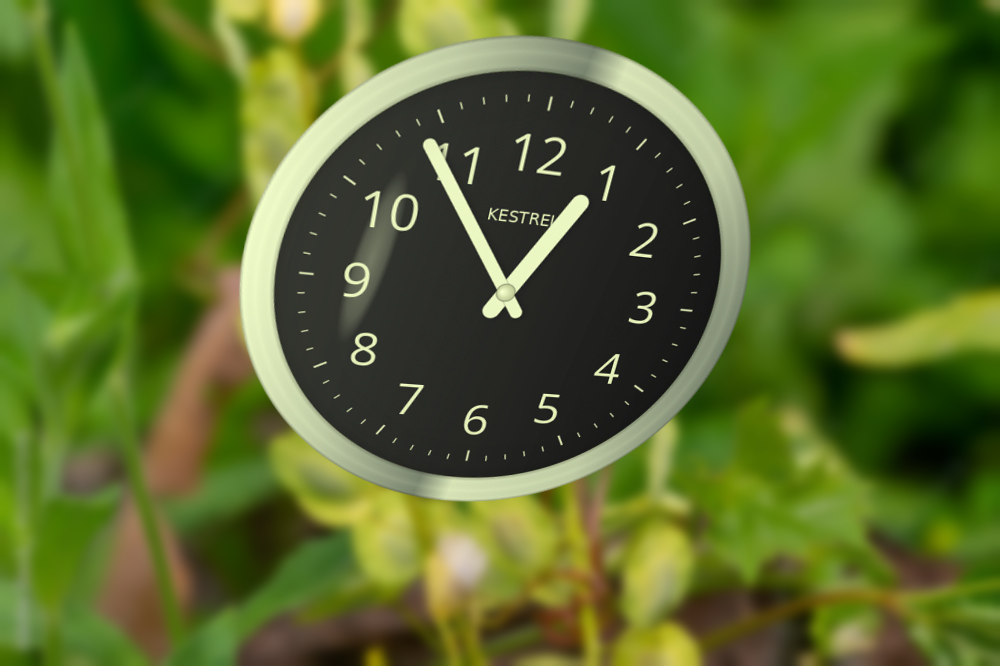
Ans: 12:54
